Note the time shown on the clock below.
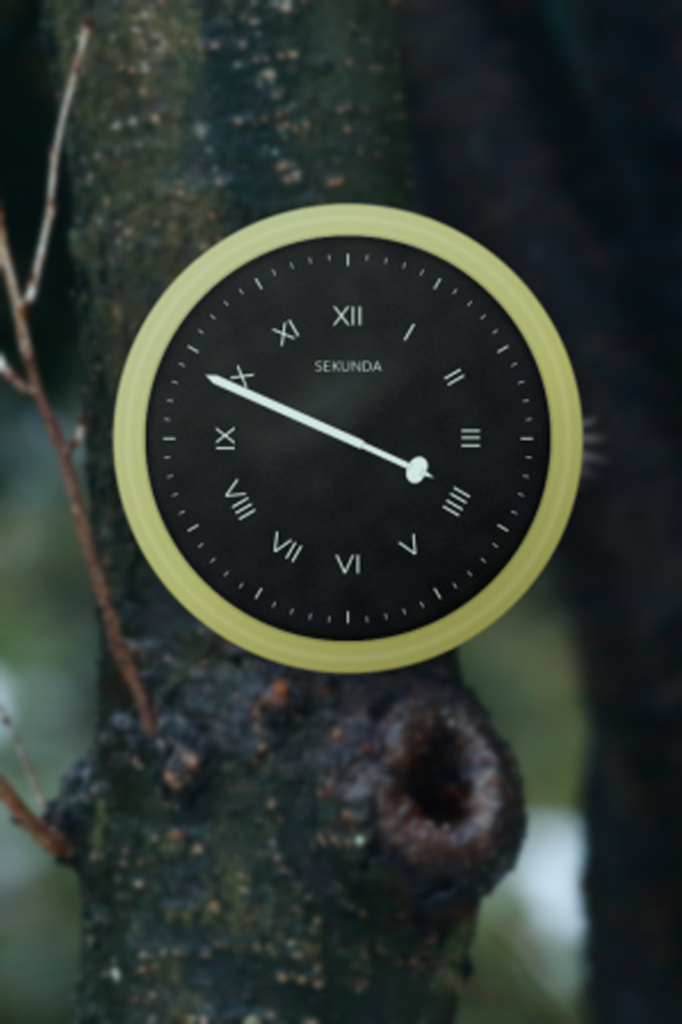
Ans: 3:49
